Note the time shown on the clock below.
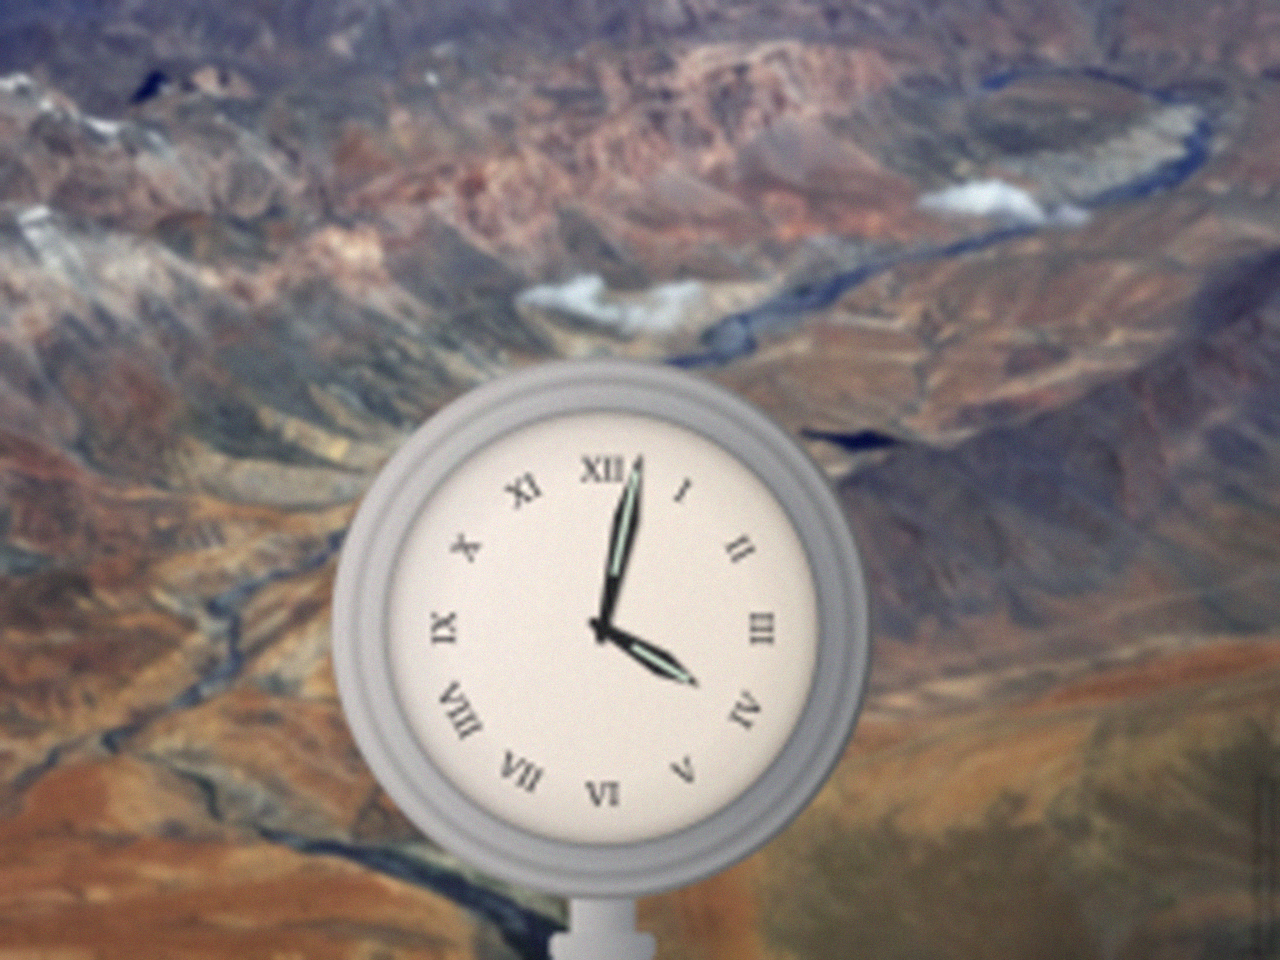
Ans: 4:02
